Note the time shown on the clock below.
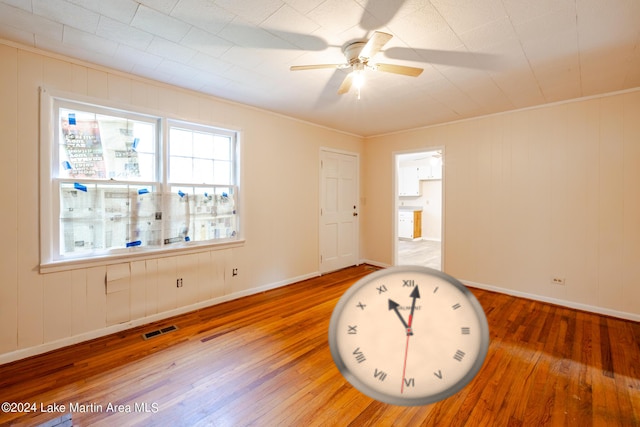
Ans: 11:01:31
